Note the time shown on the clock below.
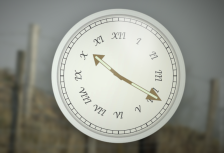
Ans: 10:20
